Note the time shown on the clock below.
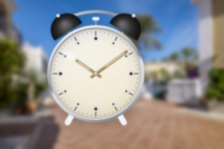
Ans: 10:09
